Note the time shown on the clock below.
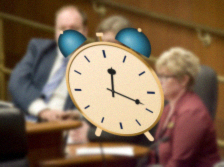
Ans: 12:19
